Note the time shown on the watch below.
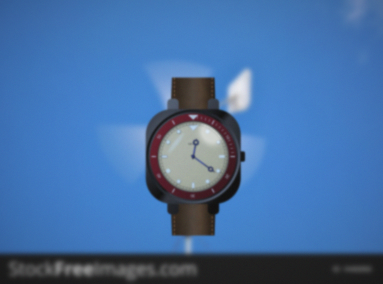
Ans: 12:21
